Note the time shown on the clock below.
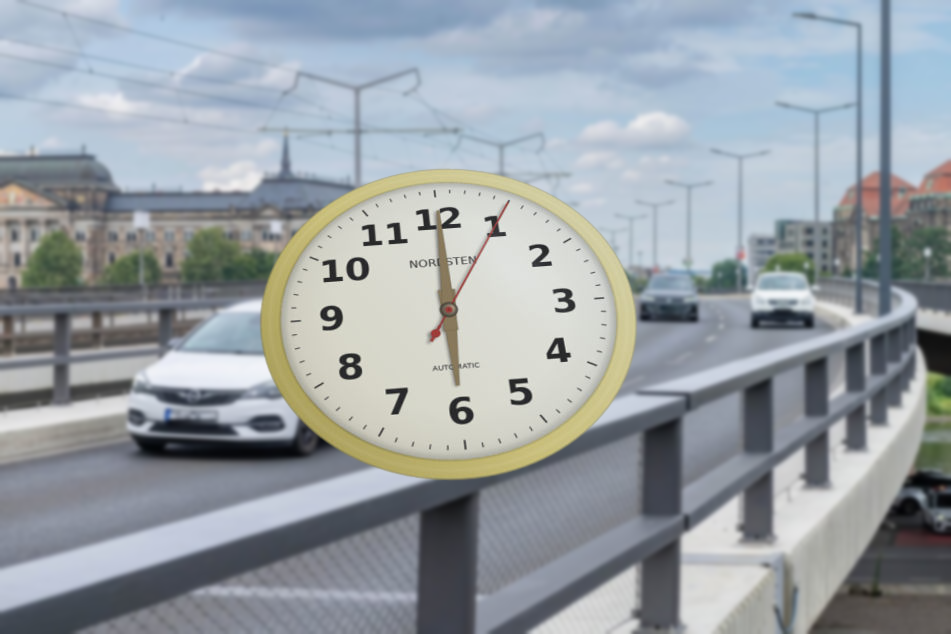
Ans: 6:00:05
